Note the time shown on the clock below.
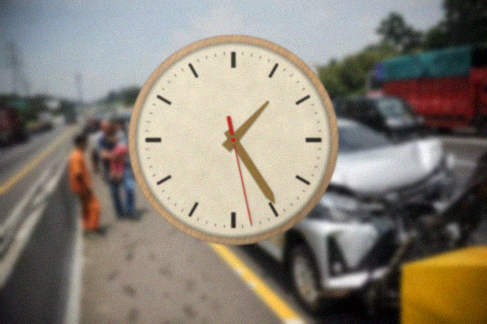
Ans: 1:24:28
